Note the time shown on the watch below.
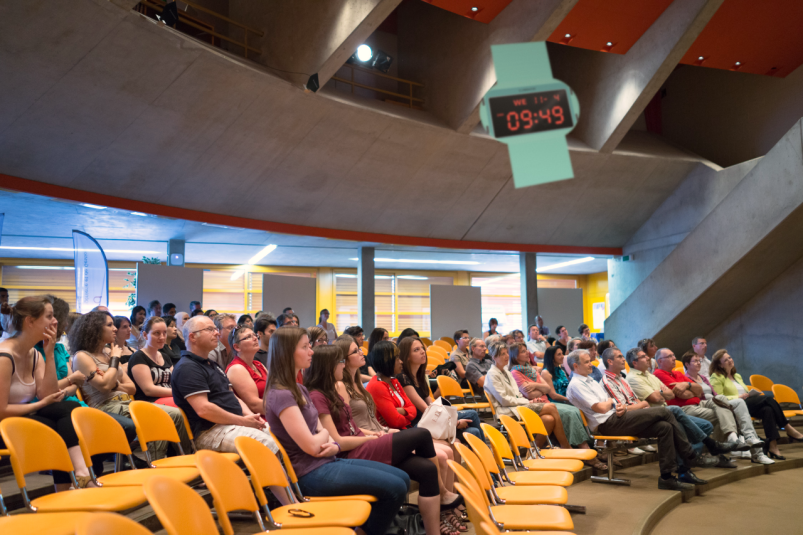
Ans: 9:49
